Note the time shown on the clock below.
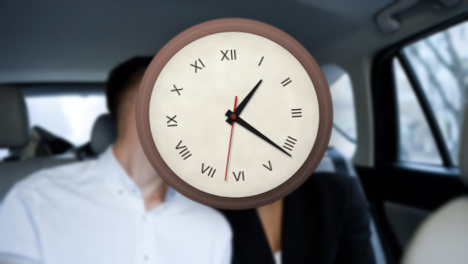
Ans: 1:21:32
